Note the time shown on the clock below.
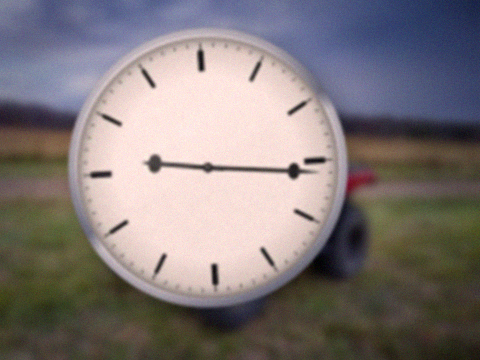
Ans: 9:16
